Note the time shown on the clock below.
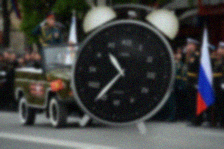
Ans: 10:36
